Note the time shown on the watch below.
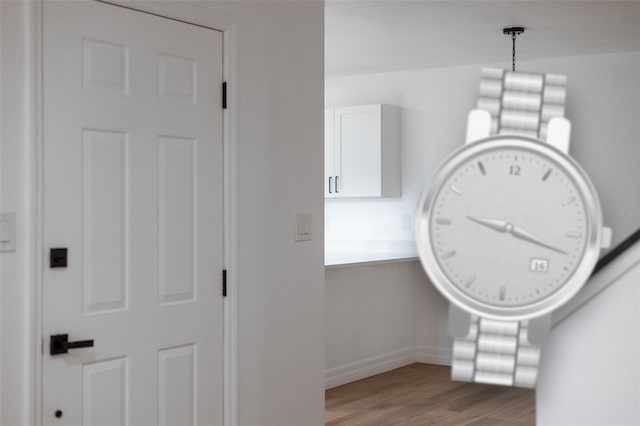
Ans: 9:18
